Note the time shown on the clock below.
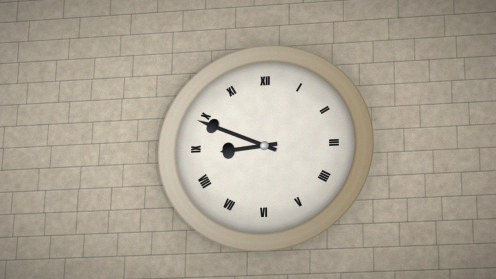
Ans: 8:49
